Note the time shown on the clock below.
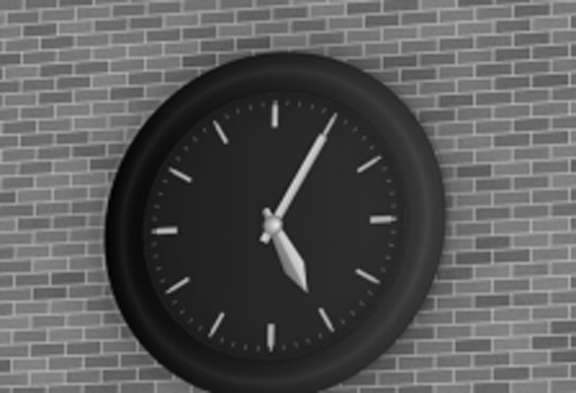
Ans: 5:05
